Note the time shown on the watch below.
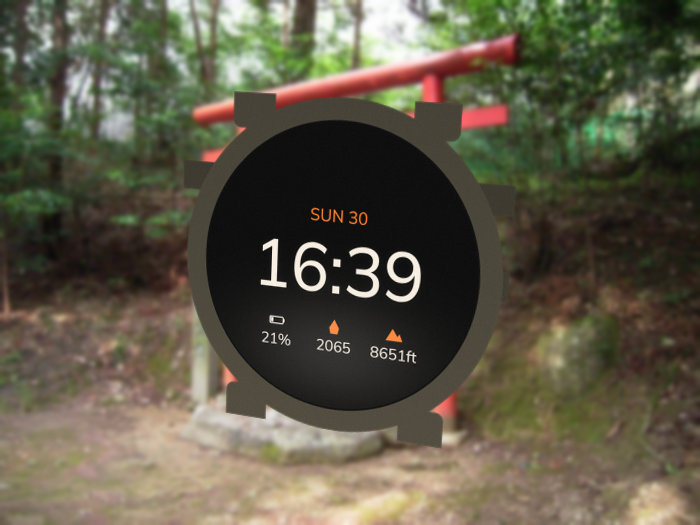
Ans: 16:39
